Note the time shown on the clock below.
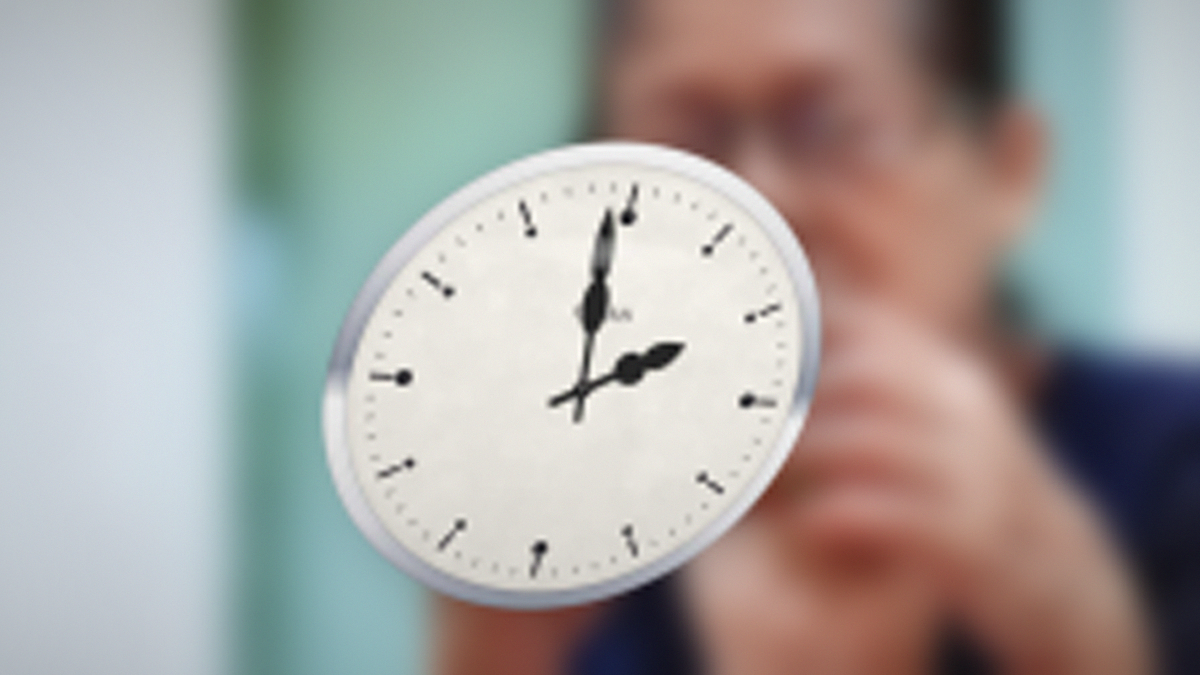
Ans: 1:59
